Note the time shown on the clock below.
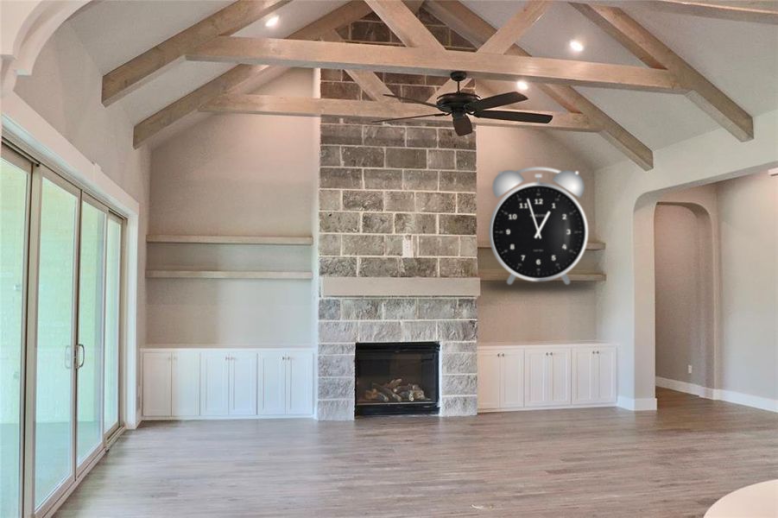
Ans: 12:57
